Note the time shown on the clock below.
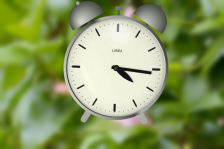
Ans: 4:16
